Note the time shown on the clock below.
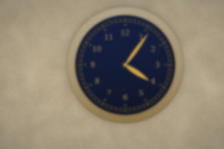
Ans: 4:06
